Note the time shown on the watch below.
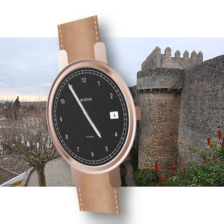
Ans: 4:55
